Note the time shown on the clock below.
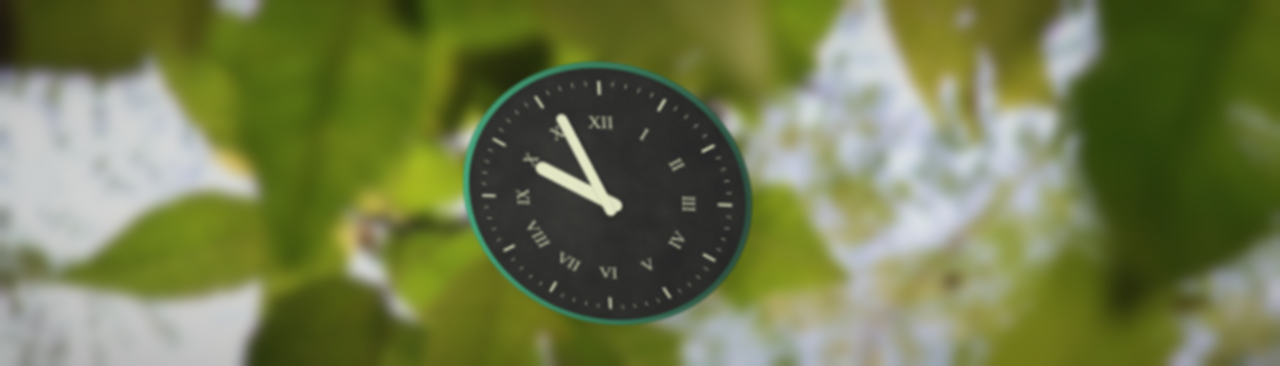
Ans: 9:56
